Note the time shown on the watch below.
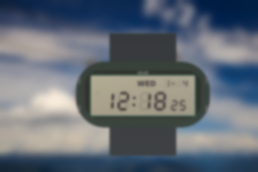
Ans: 12:18
